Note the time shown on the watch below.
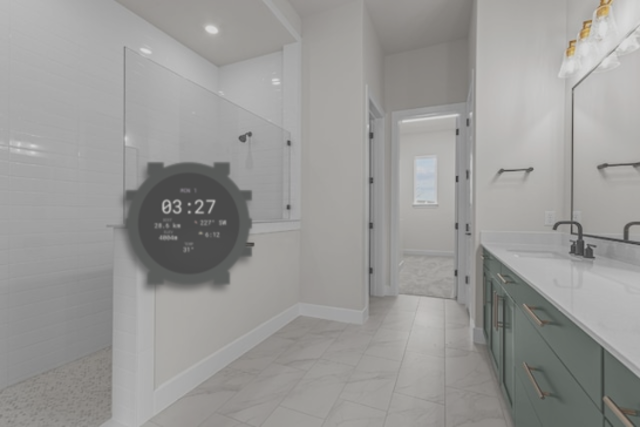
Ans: 3:27
